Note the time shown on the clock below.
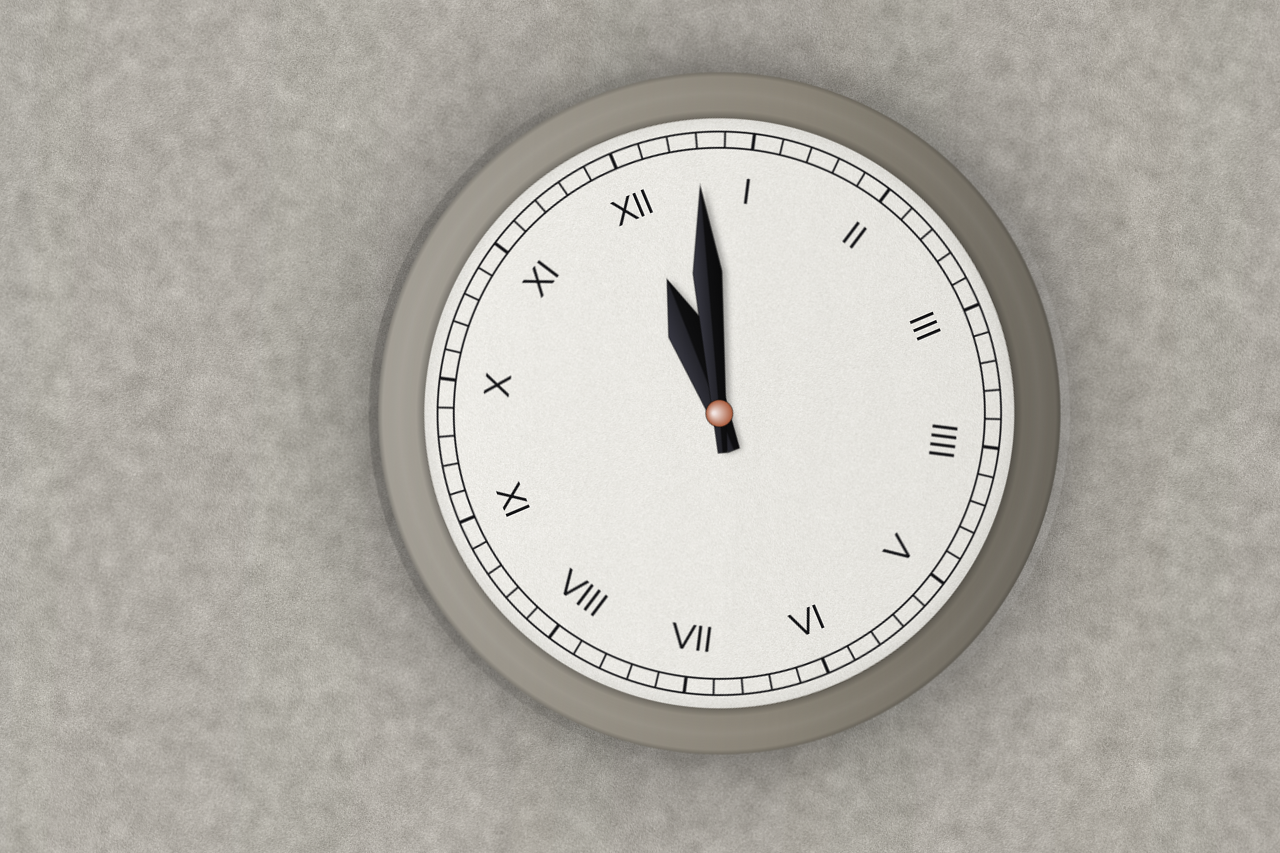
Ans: 12:03
